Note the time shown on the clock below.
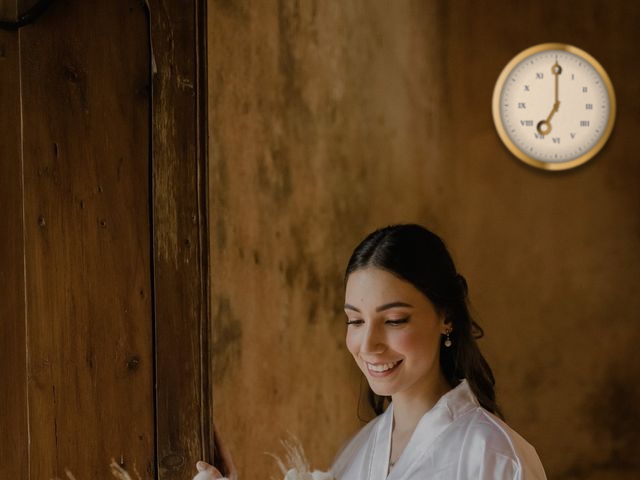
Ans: 7:00
